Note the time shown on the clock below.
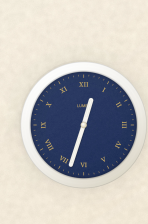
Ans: 12:33
